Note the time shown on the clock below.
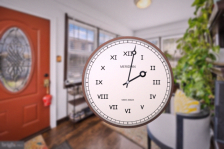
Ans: 2:02
